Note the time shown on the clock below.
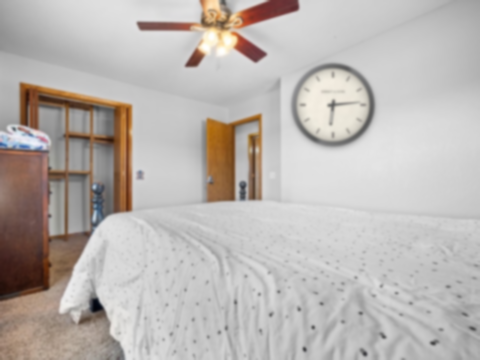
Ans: 6:14
